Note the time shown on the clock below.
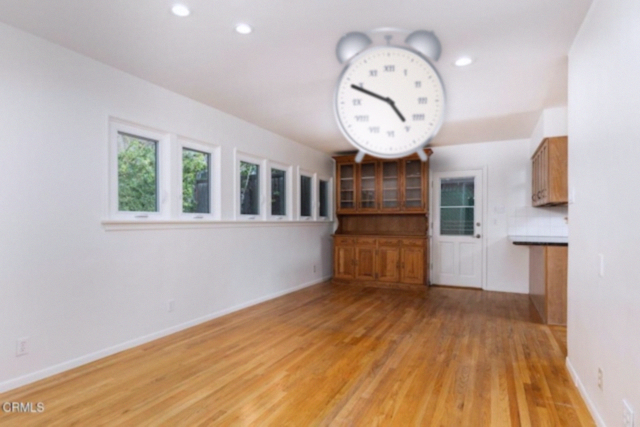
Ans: 4:49
